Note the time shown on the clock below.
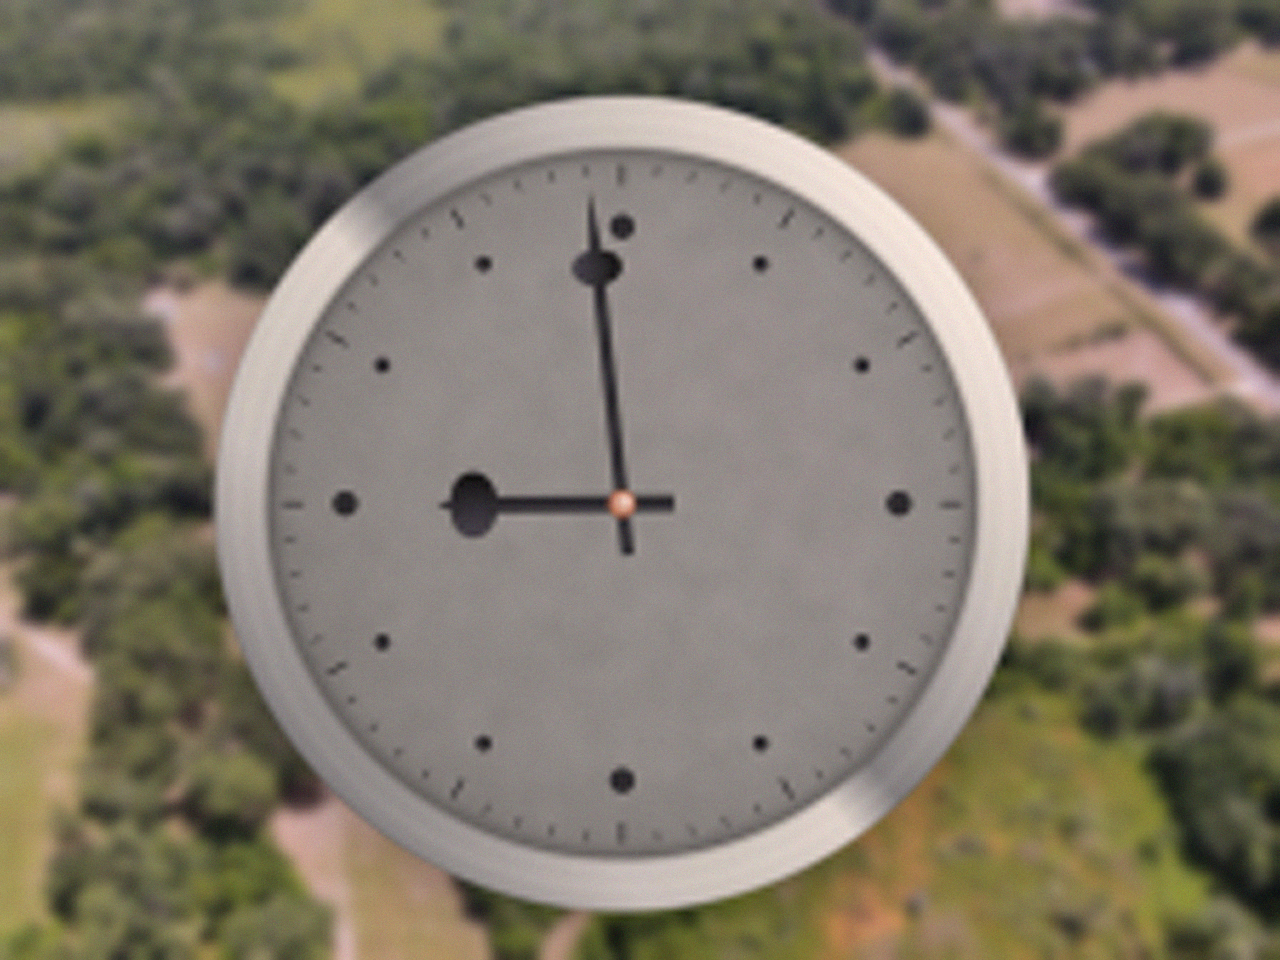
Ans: 8:59
